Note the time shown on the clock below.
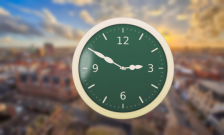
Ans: 2:50
